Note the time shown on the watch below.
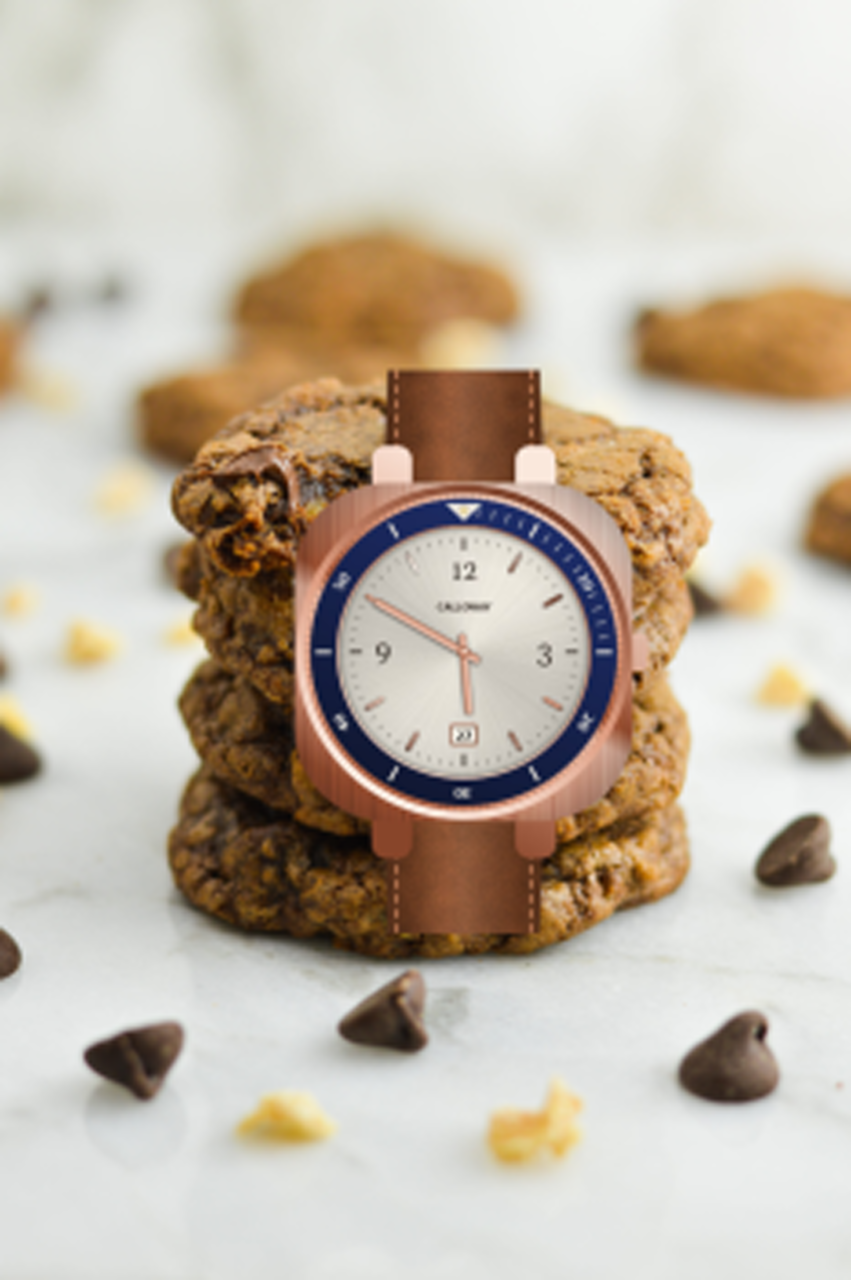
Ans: 5:50
